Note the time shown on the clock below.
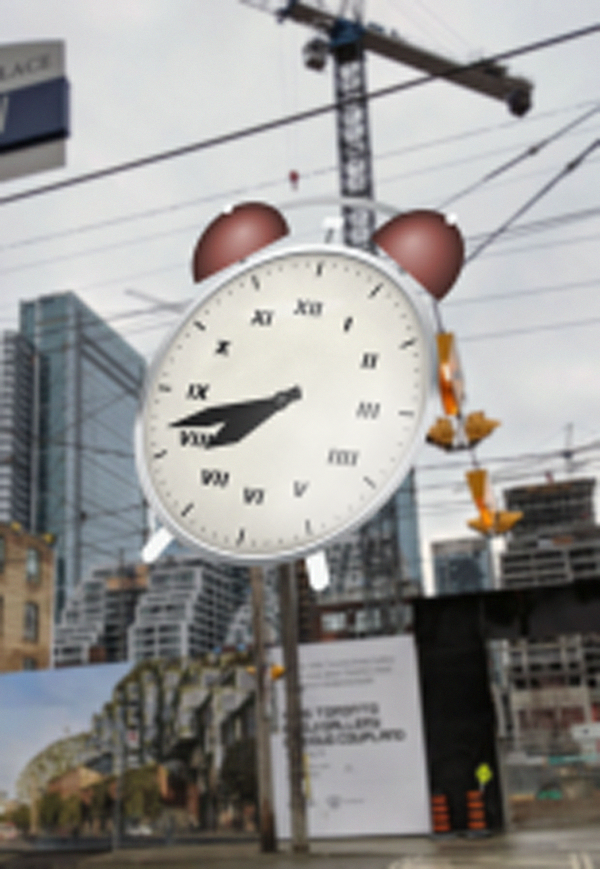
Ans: 7:42
